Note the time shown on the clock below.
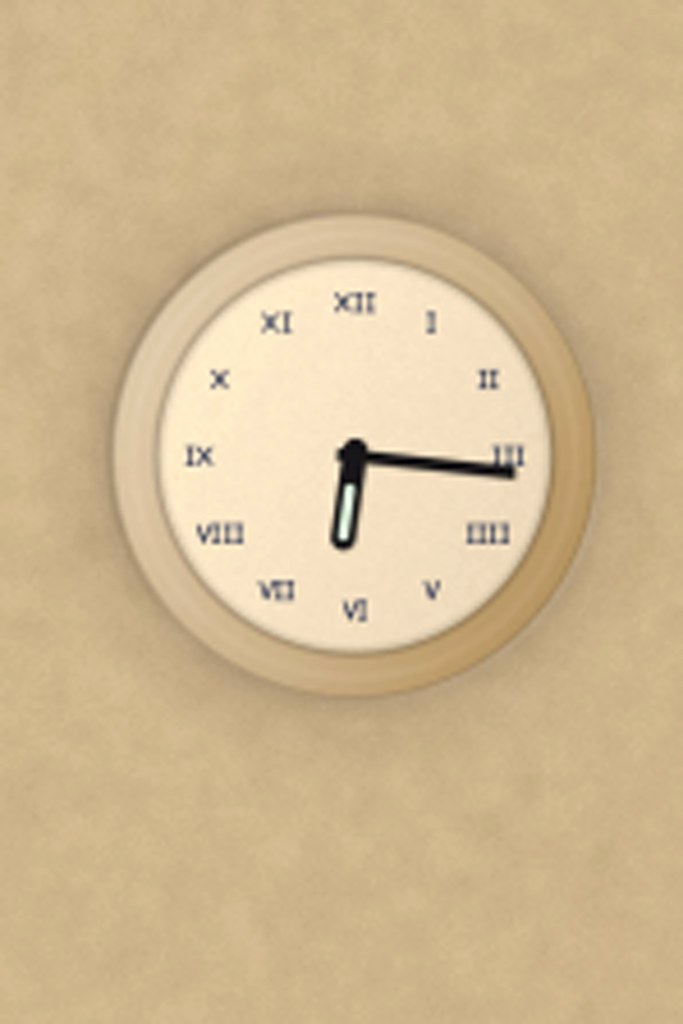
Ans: 6:16
